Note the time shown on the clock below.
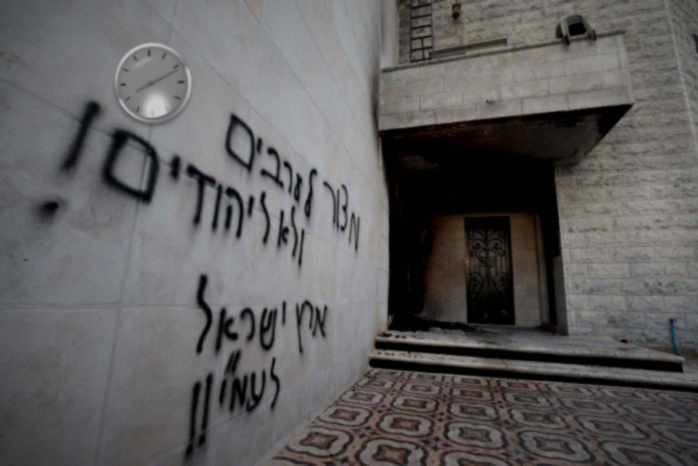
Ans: 8:11
